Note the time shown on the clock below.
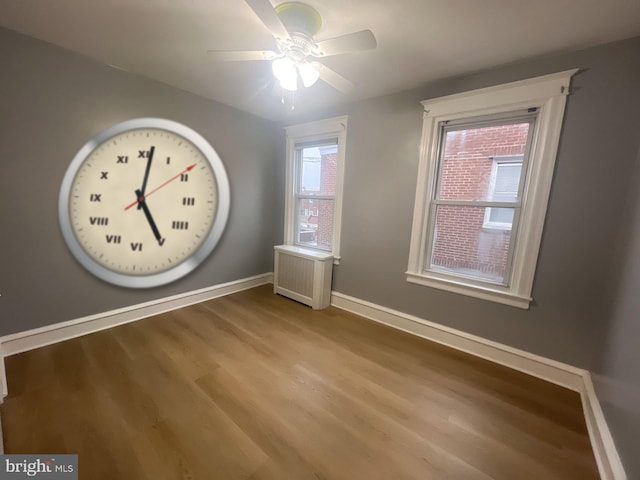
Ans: 5:01:09
